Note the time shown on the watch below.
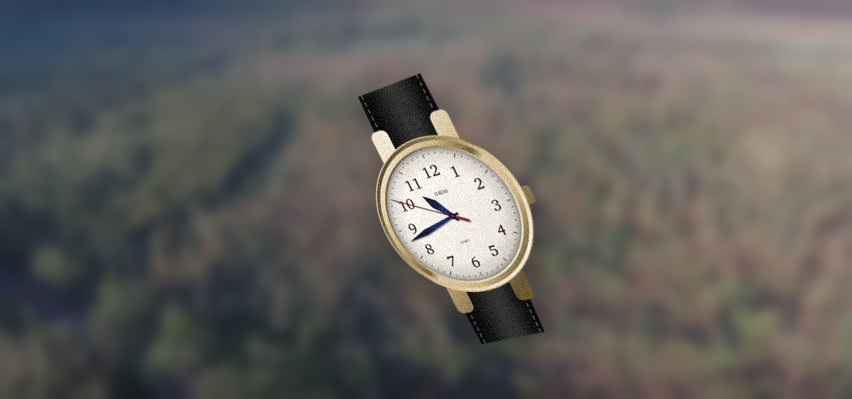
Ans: 10:42:50
